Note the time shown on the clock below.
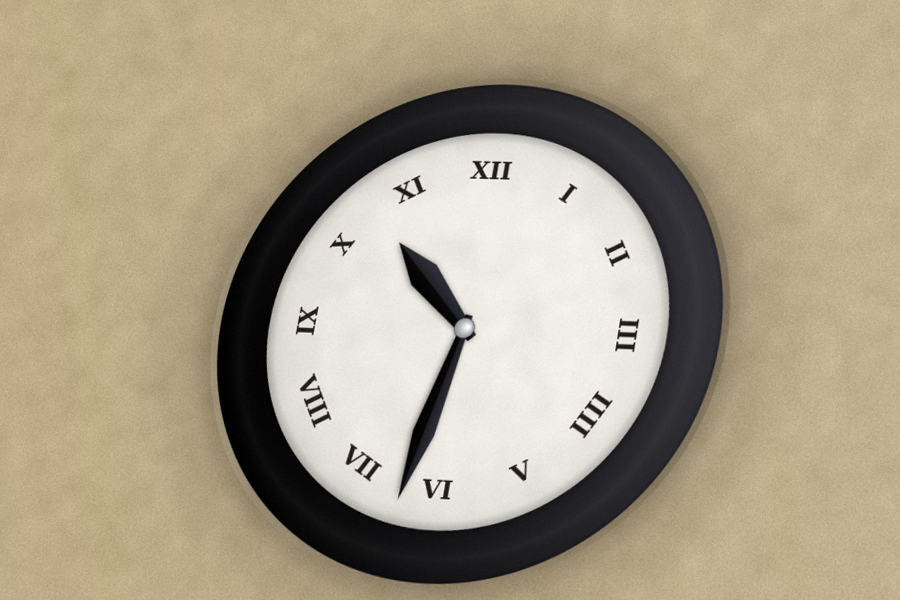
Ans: 10:32
